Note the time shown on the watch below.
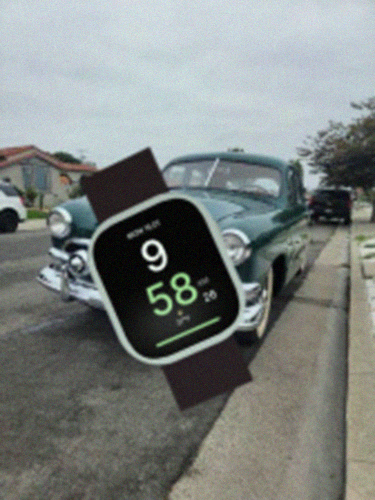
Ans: 9:58
